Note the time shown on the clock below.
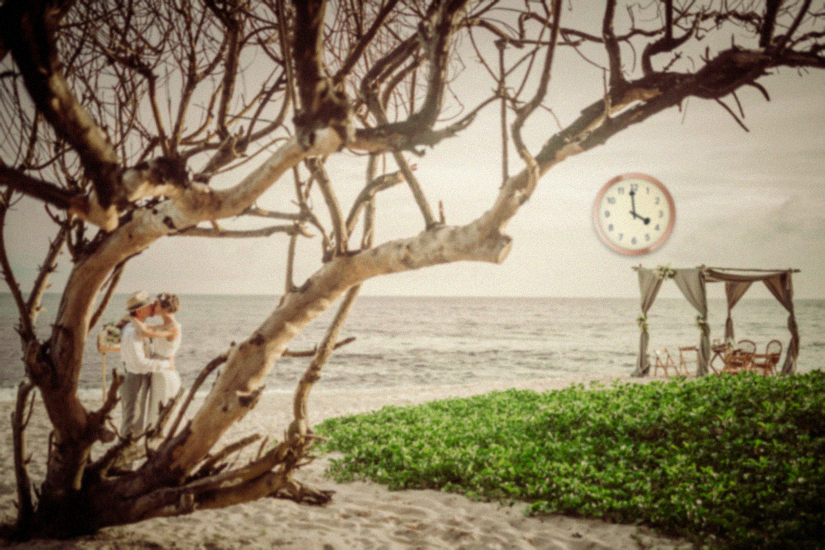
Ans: 3:59
